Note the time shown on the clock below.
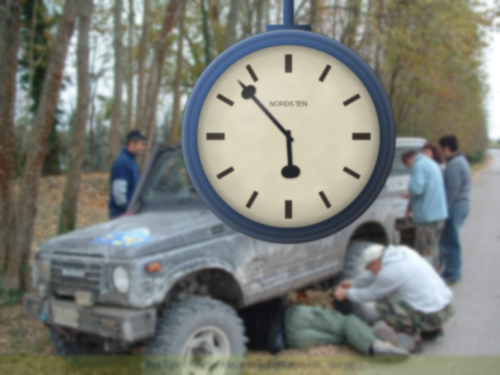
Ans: 5:53
